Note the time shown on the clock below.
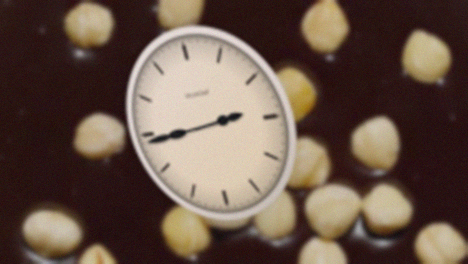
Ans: 2:44
